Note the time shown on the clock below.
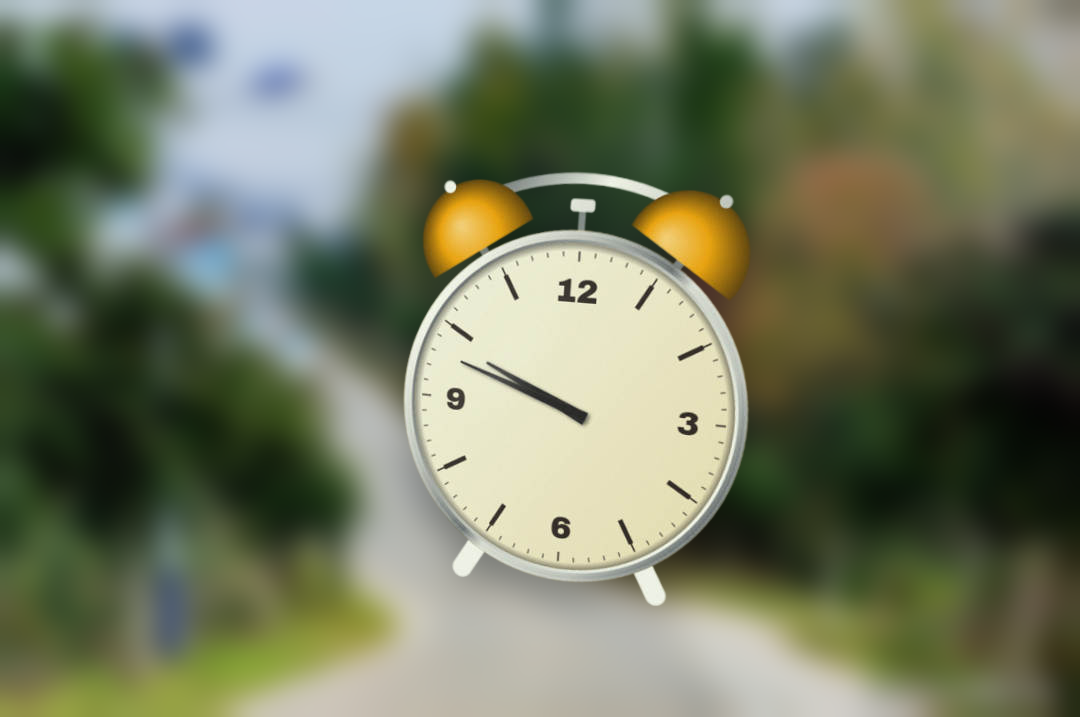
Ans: 9:48
